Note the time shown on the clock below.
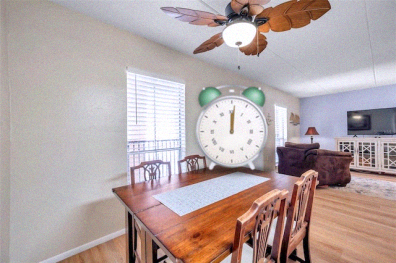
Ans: 12:01
